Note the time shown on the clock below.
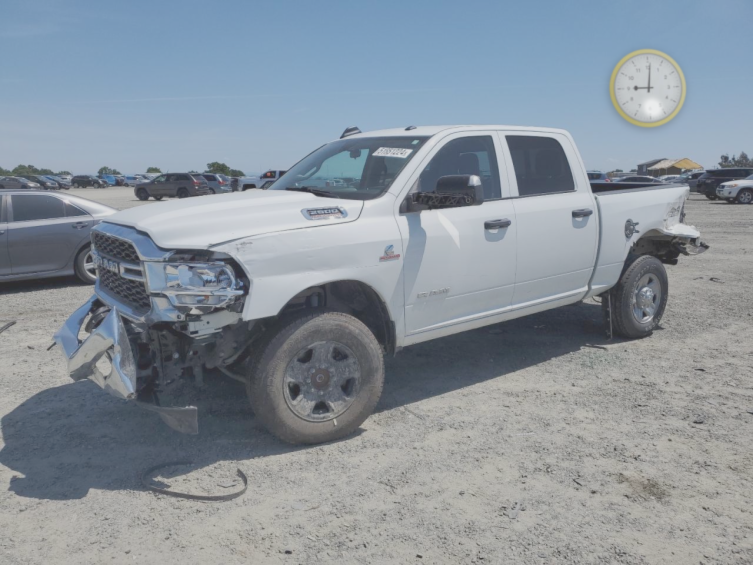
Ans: 9:01
